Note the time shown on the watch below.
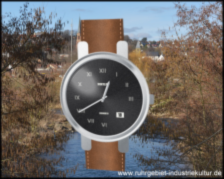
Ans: 12:40
